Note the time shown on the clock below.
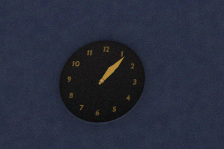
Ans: 1:06
